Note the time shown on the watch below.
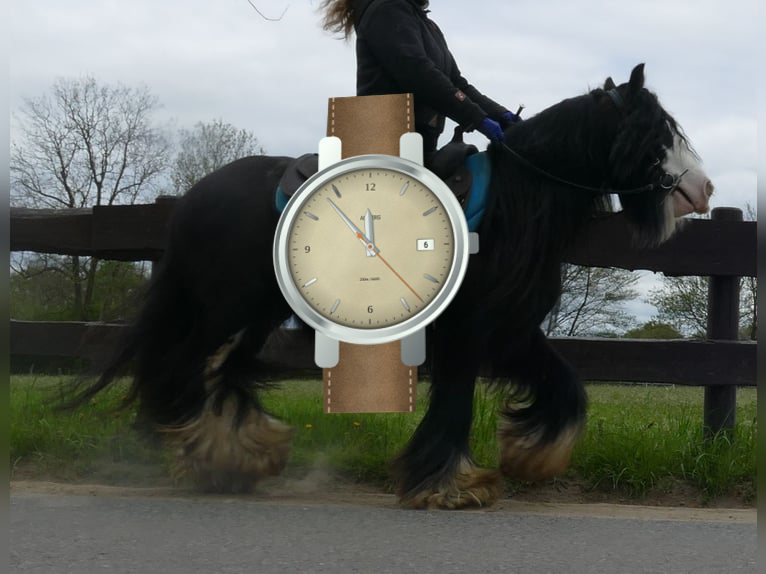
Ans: 11:53:23
